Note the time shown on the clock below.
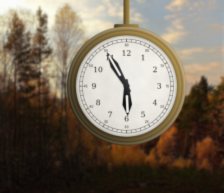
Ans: 5:55
